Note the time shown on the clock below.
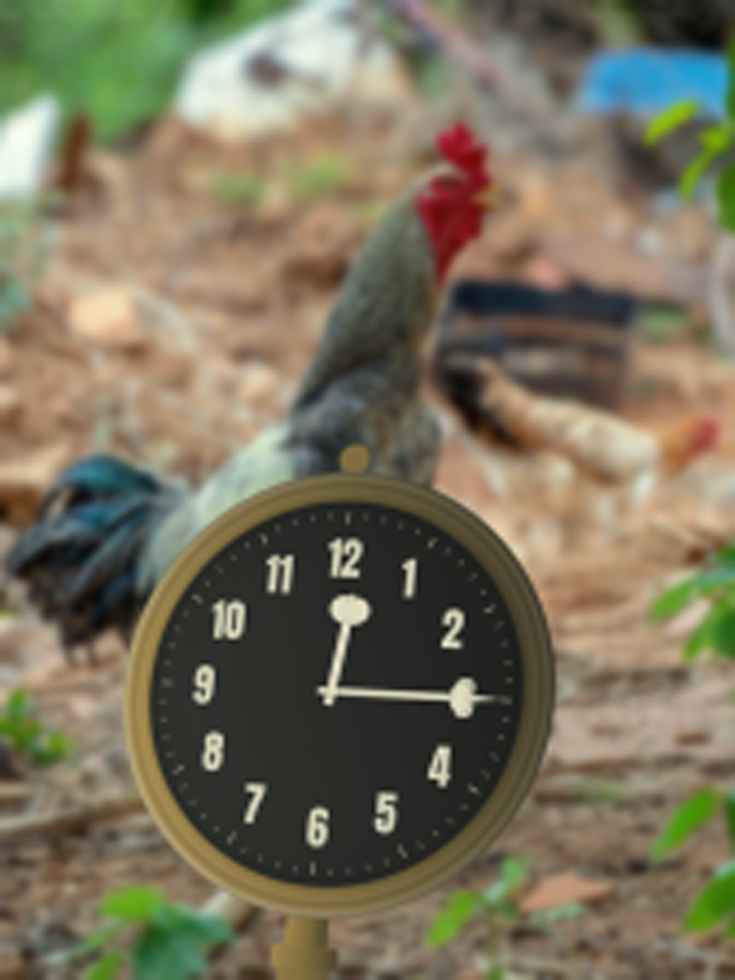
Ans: 12:15
